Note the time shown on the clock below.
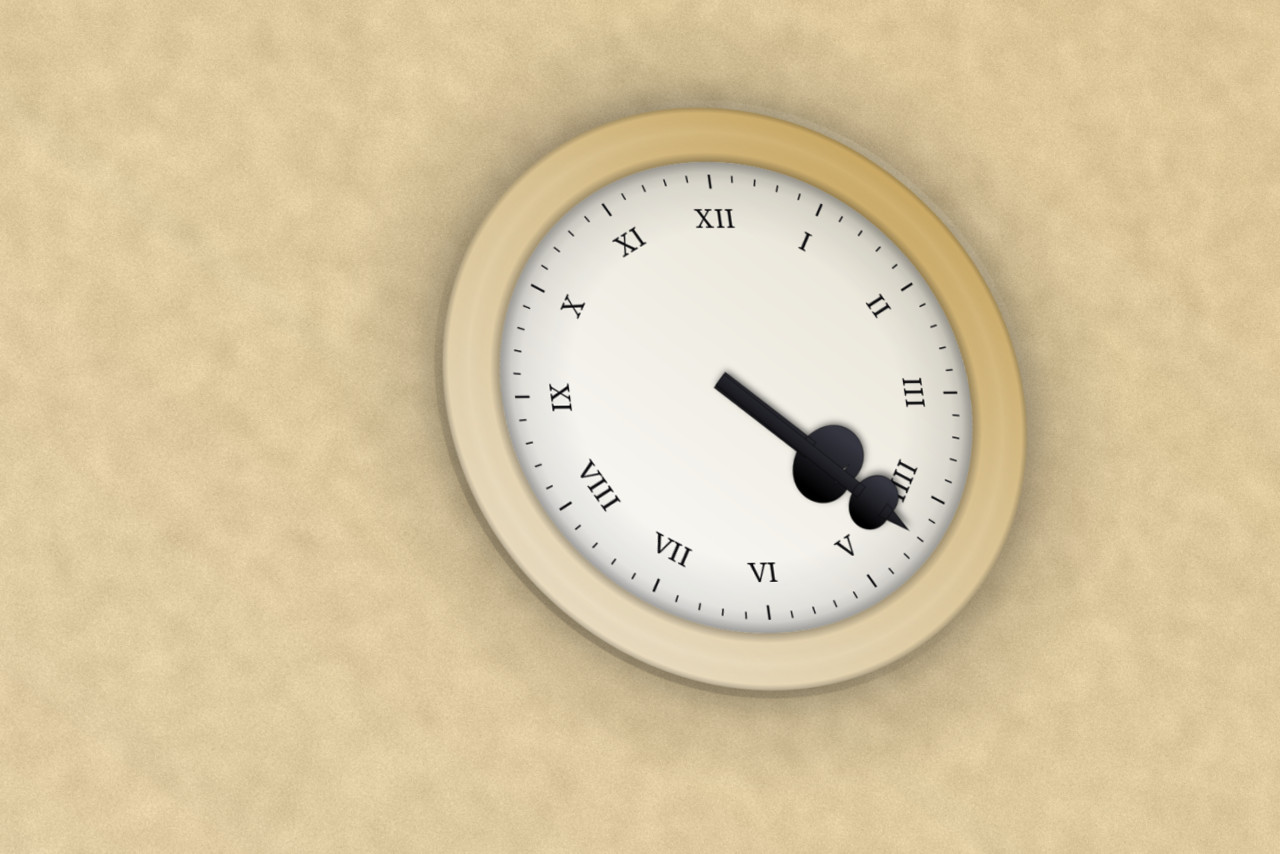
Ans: 4:22
